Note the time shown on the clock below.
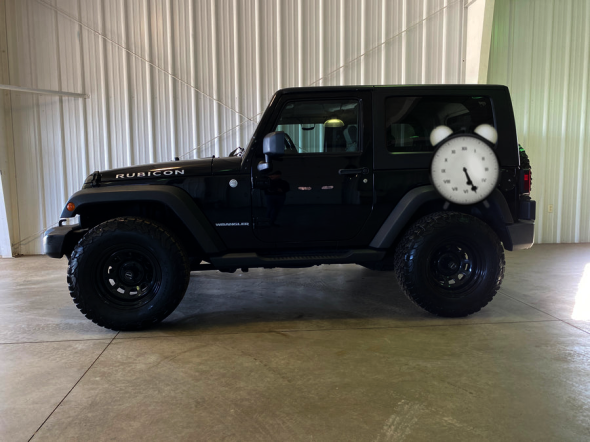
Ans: 5:26
